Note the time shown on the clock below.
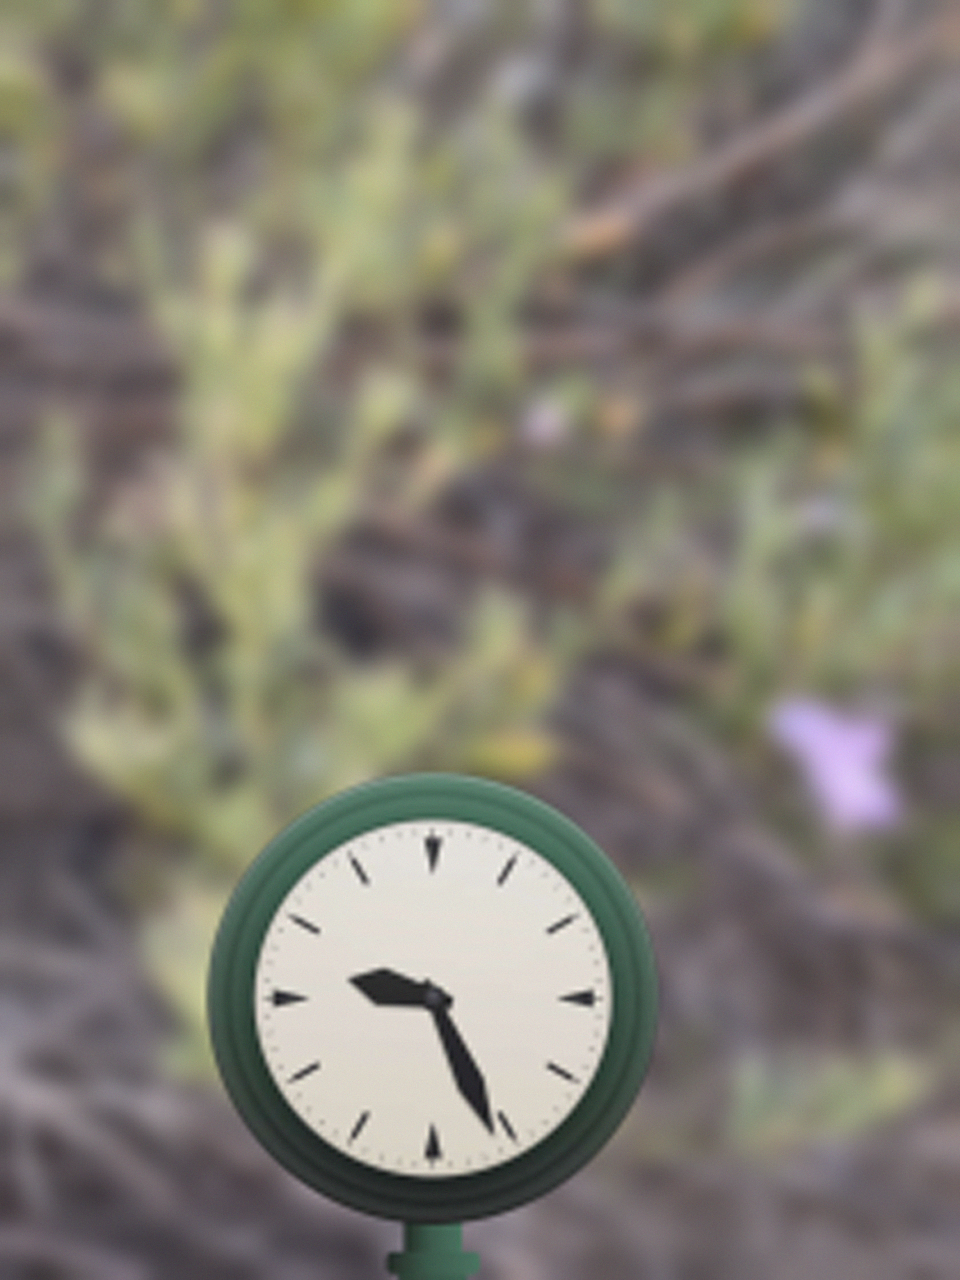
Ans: 9:26
